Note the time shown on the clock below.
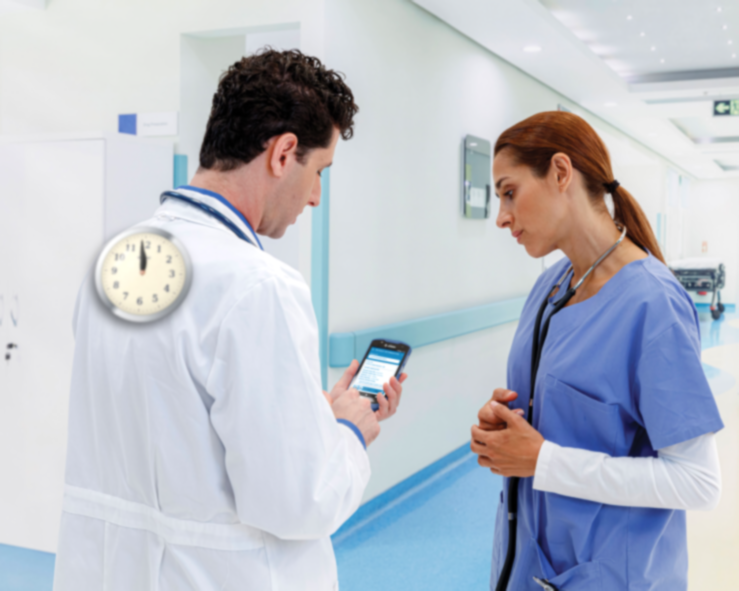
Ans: 11:59
